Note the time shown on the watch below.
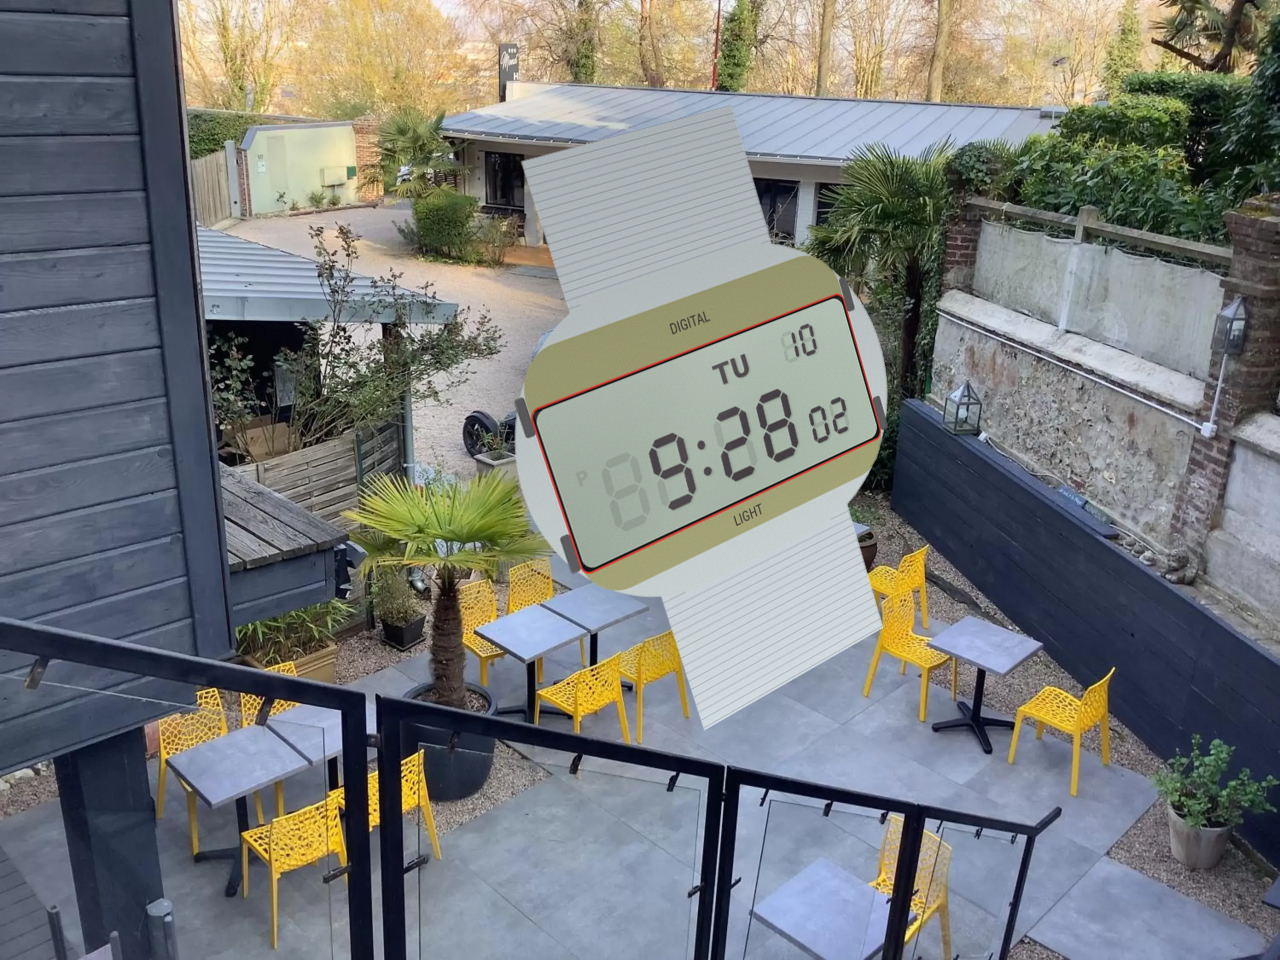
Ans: 9:28:02
